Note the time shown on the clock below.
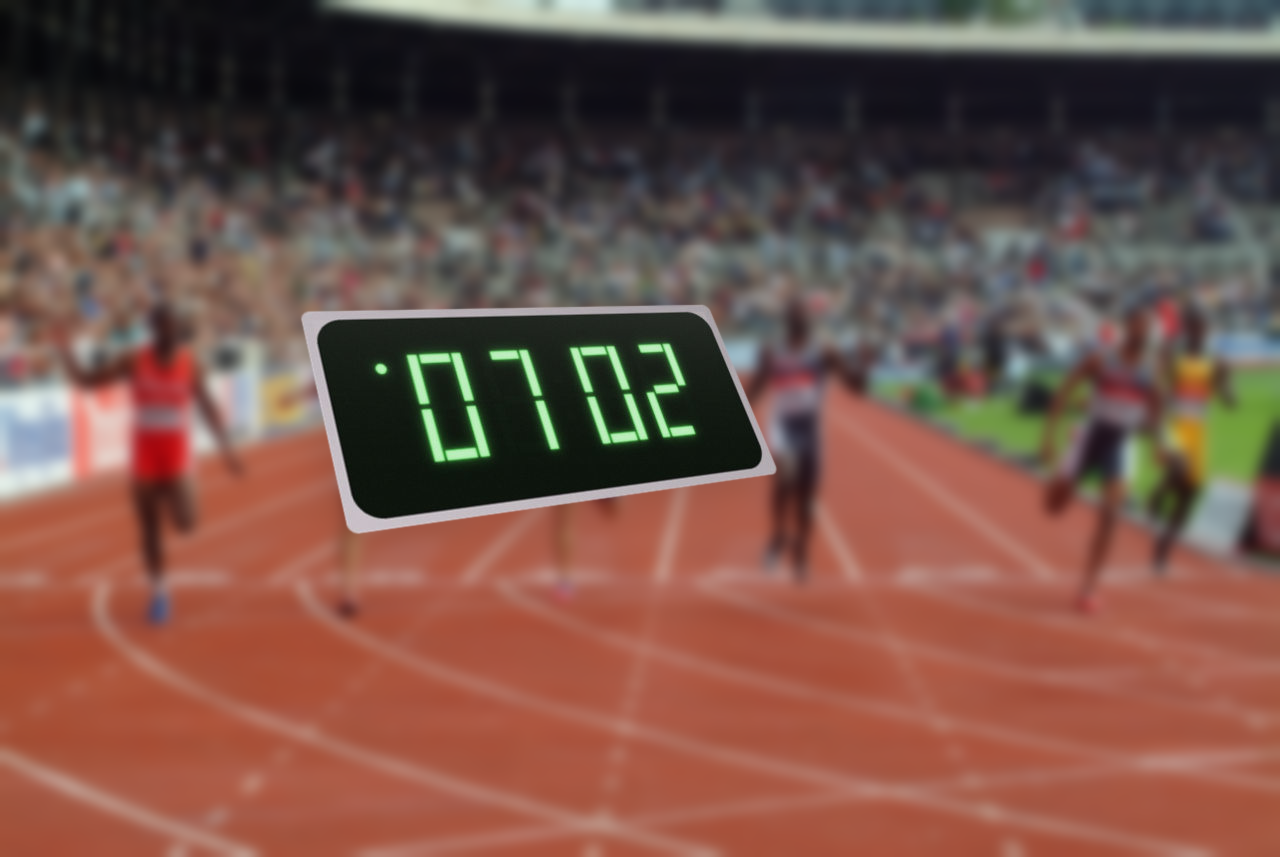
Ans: 7:02
